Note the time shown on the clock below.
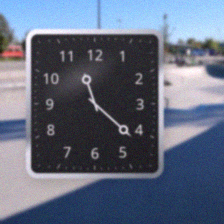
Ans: 11:22
